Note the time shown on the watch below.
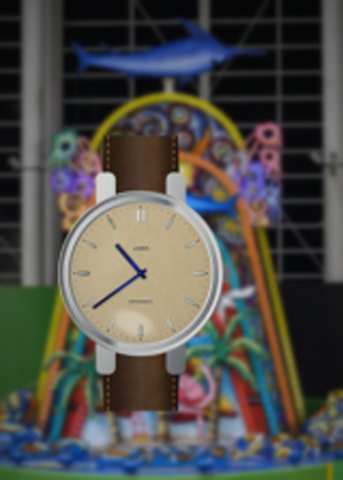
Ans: 10:39
